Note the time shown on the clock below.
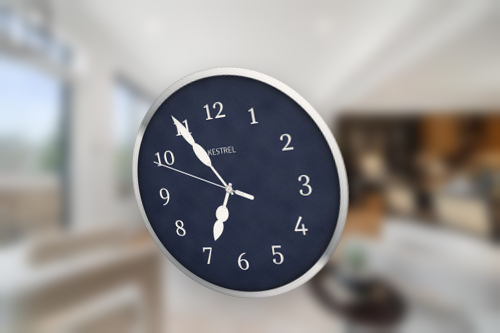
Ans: 6:54:49
